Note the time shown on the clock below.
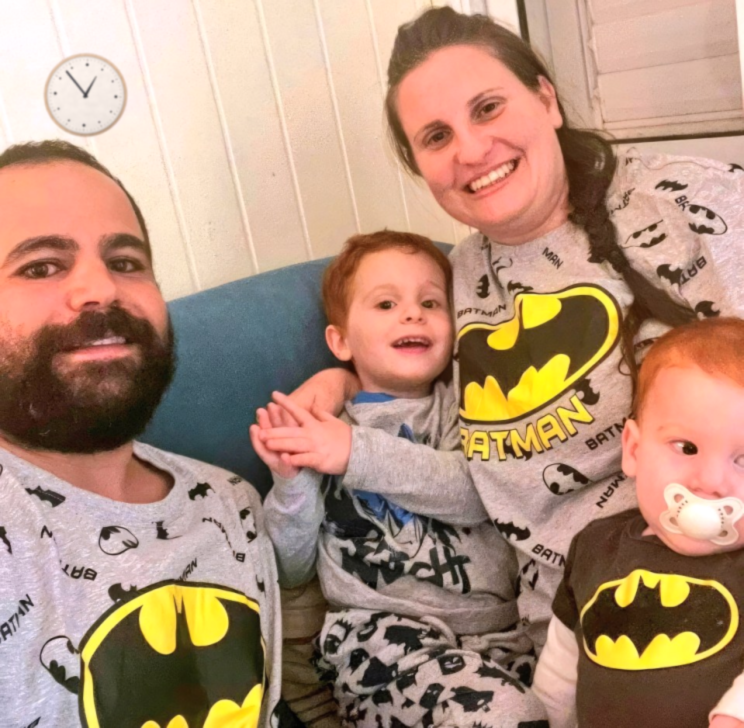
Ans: 12:53
